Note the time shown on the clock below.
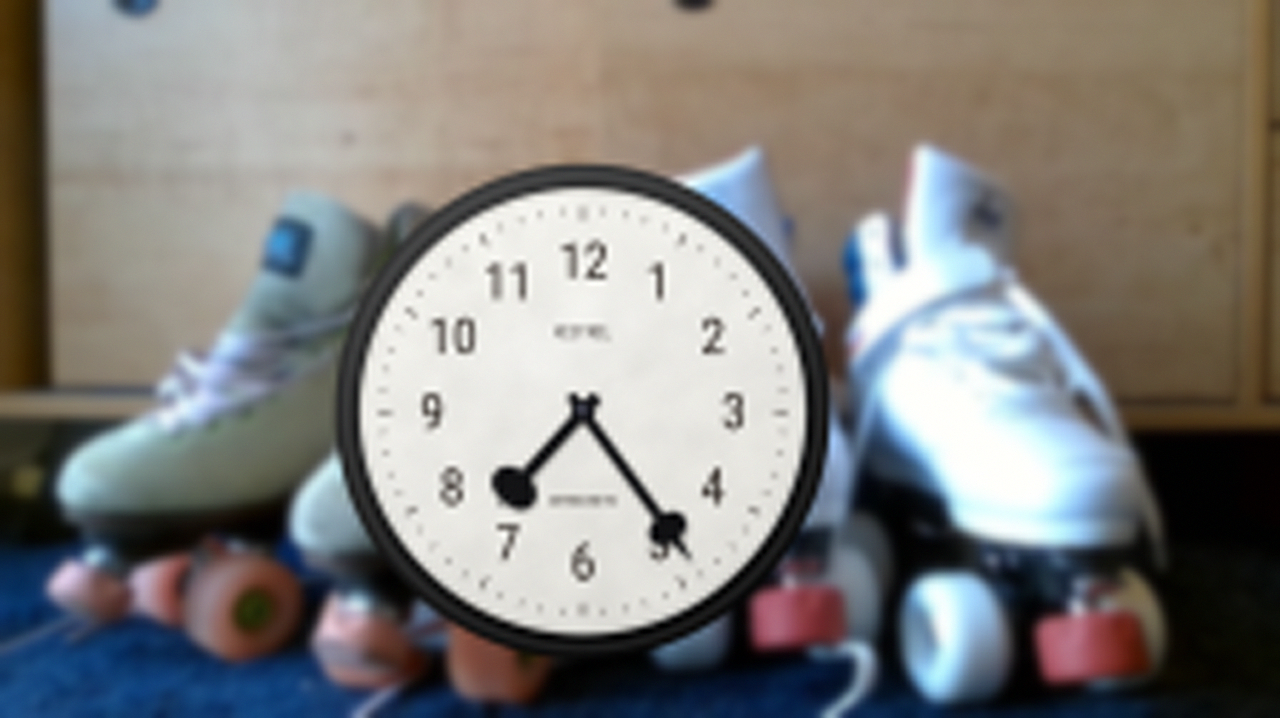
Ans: 7:24
